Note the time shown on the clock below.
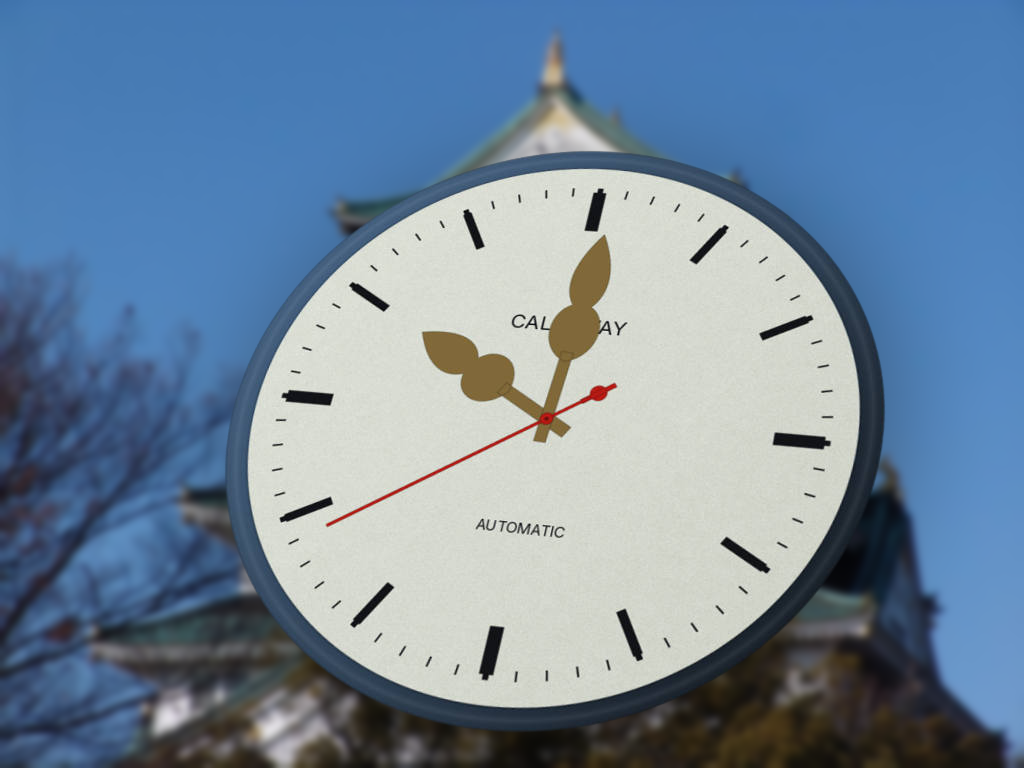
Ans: 10:00:39
